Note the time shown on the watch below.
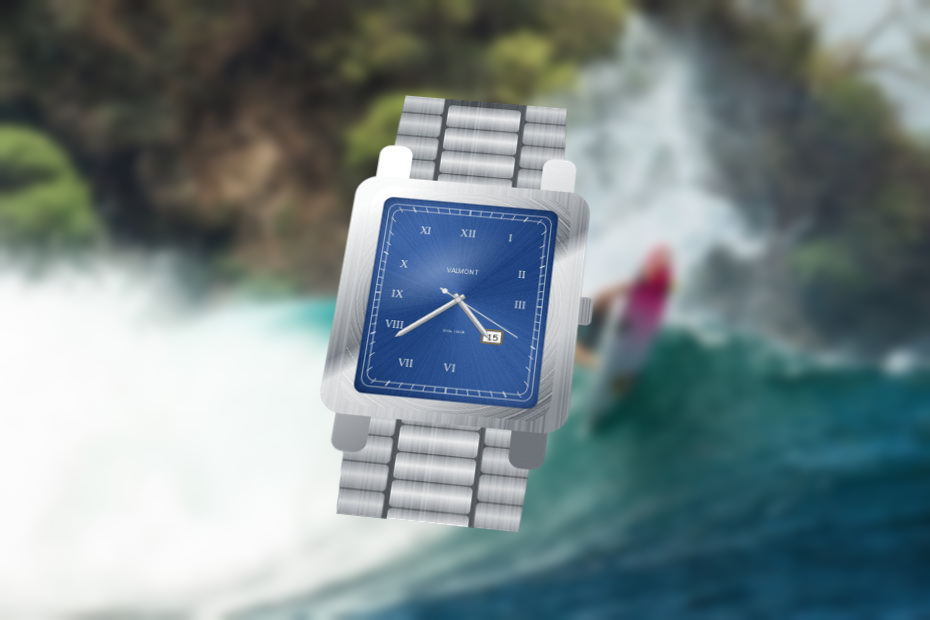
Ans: 4:38:20
